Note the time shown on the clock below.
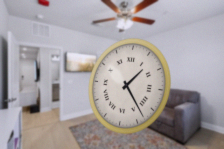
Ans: 1:23
